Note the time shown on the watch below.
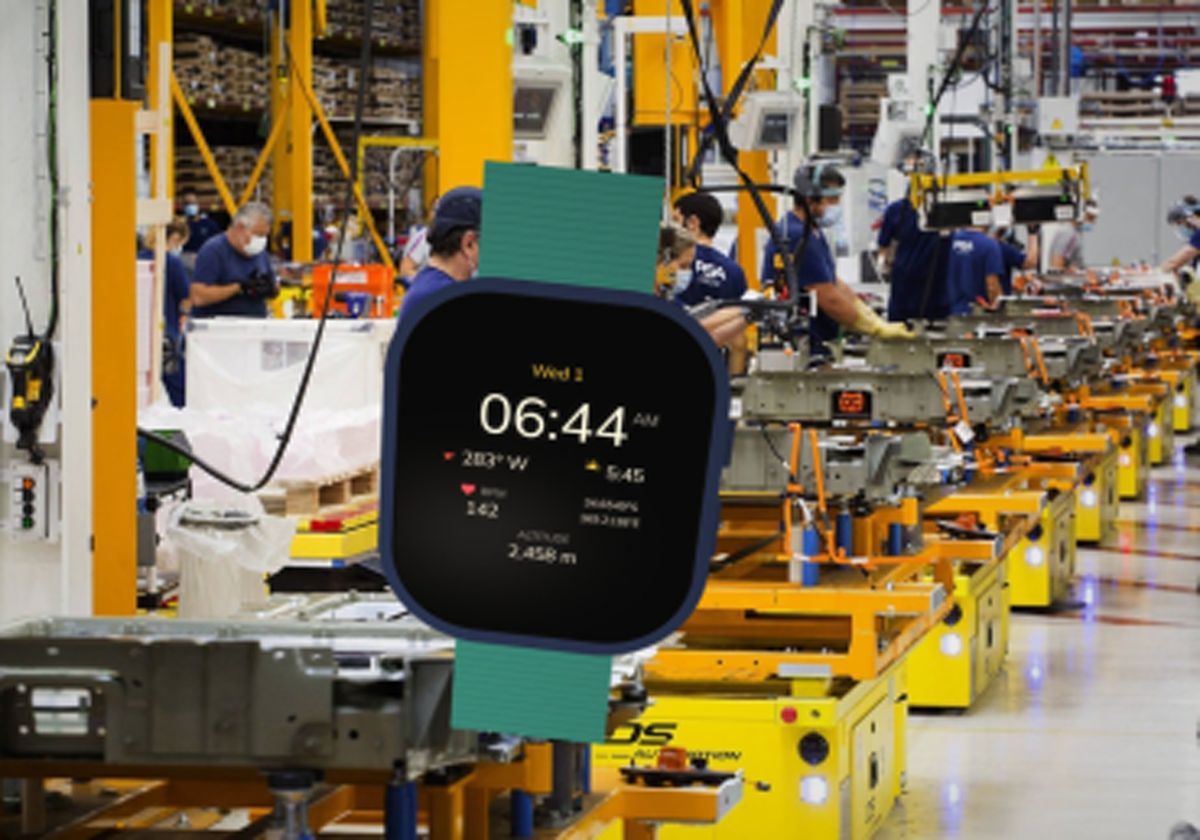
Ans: 6:44
